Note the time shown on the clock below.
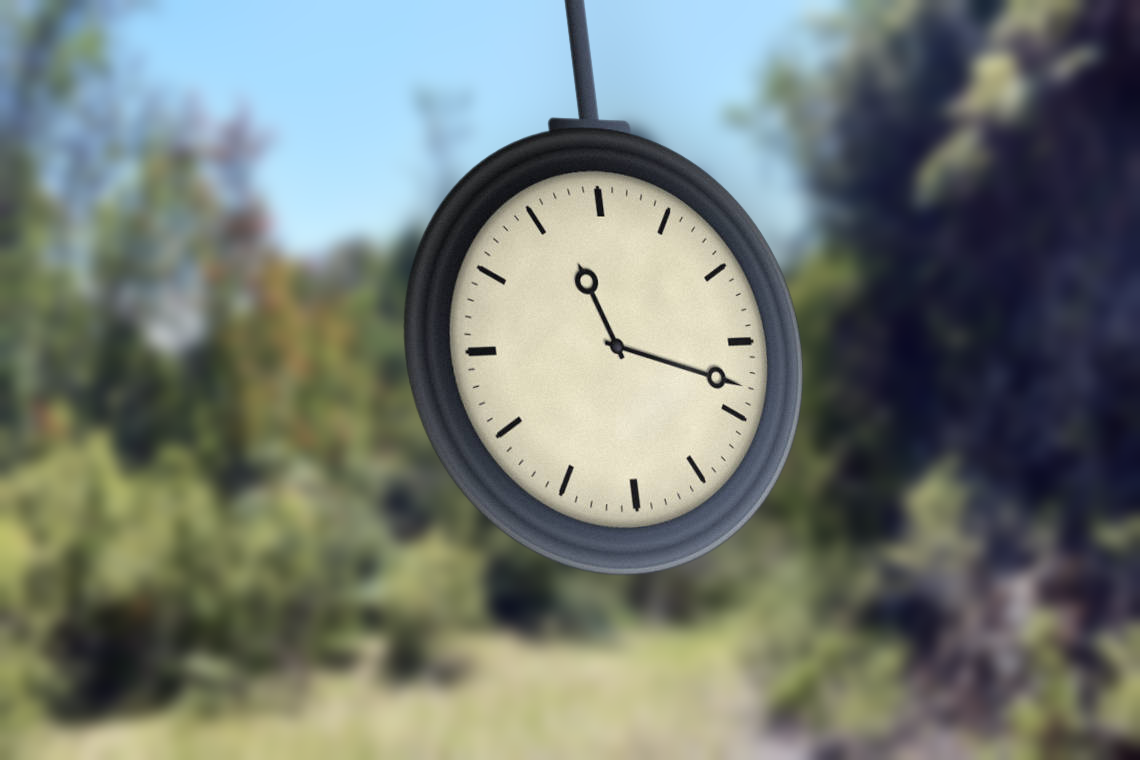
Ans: 11:18
